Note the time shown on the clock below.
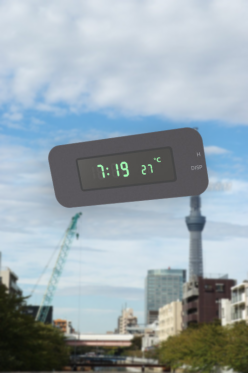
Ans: 7:19
